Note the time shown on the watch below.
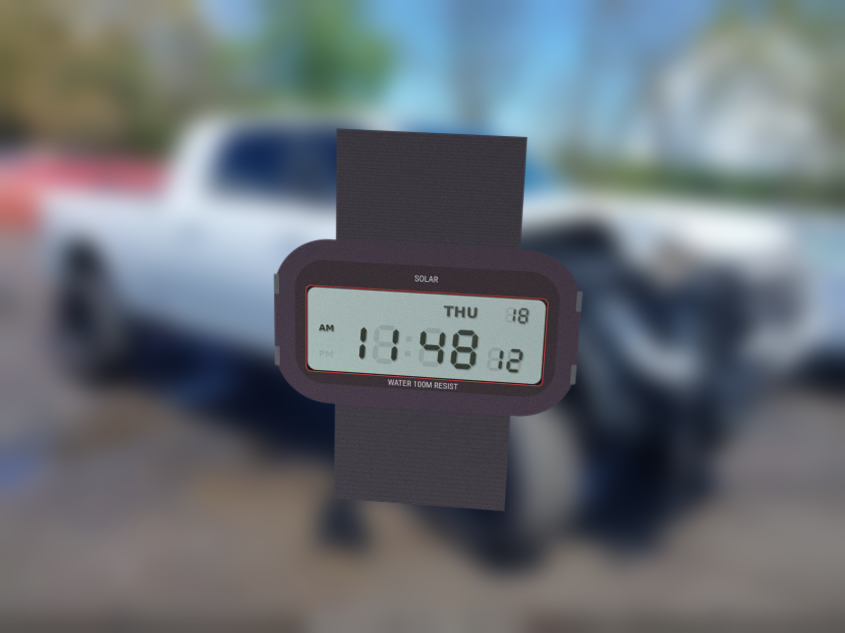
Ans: 11:48:12
